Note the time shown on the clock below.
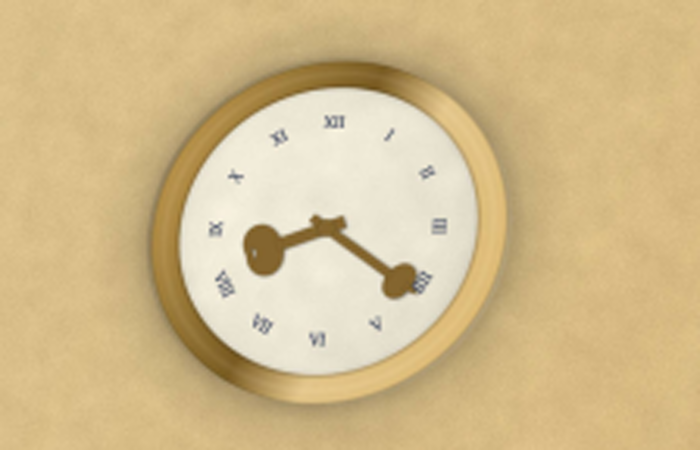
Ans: 8:21
